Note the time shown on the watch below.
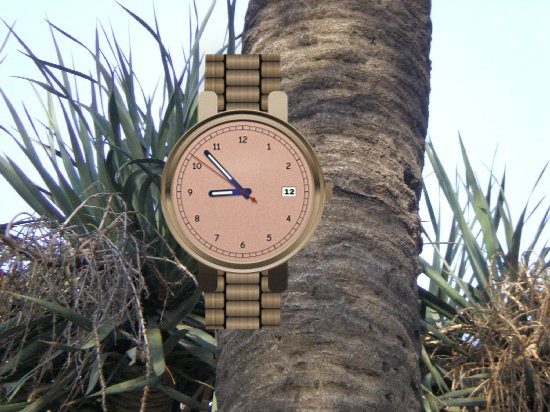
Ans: 8:52:51
